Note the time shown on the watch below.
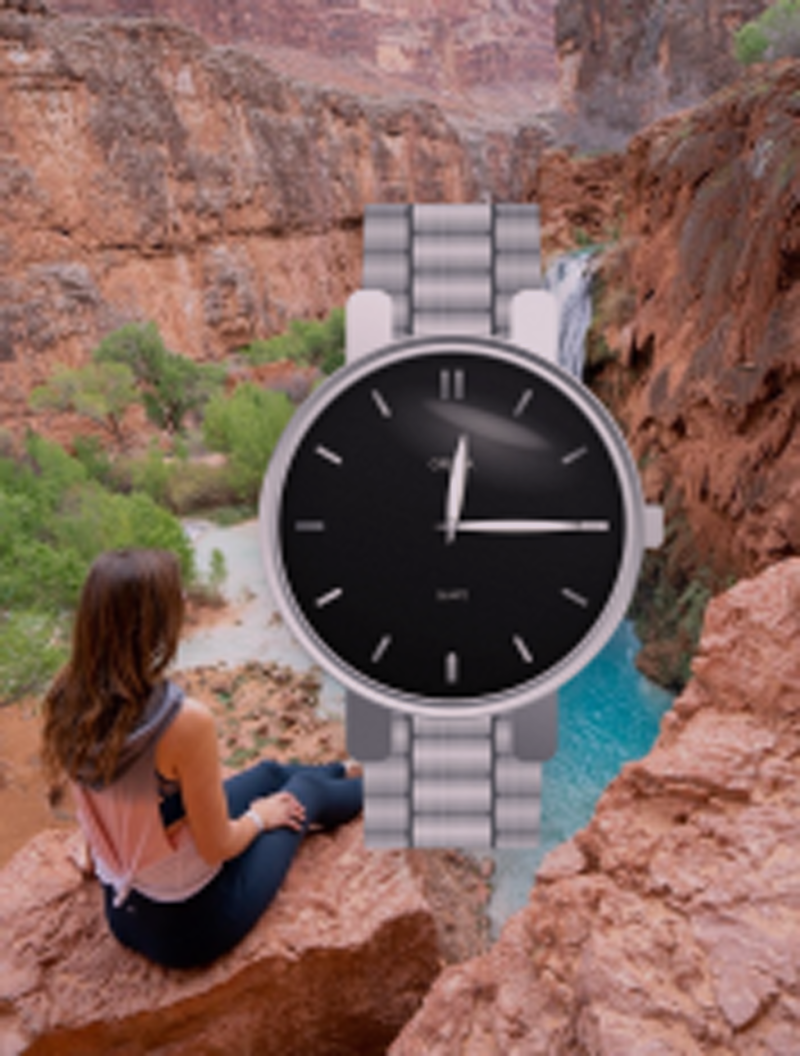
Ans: 12:15
